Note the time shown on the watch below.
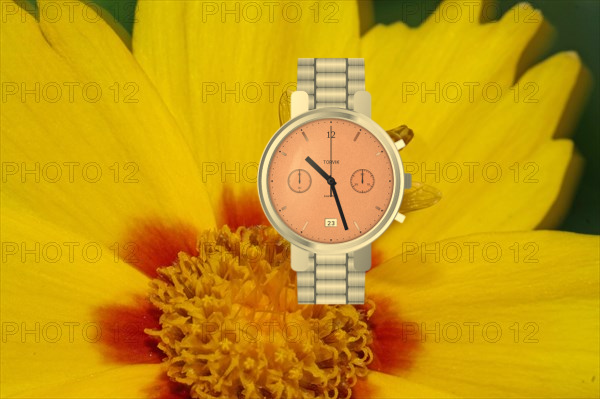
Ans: 10:27
